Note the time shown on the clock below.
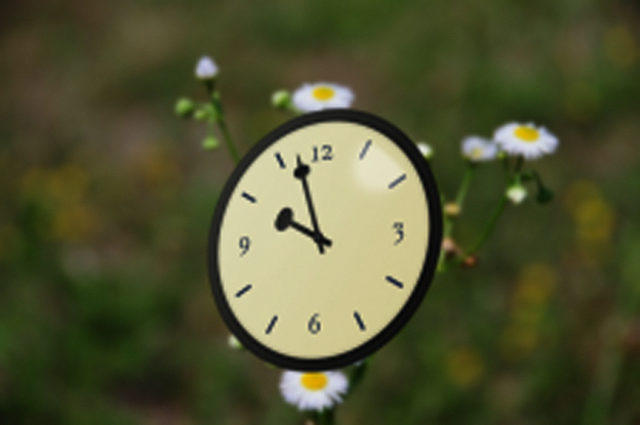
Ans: 9:57
